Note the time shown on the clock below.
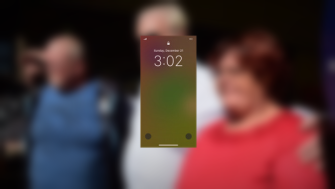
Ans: 3:02
